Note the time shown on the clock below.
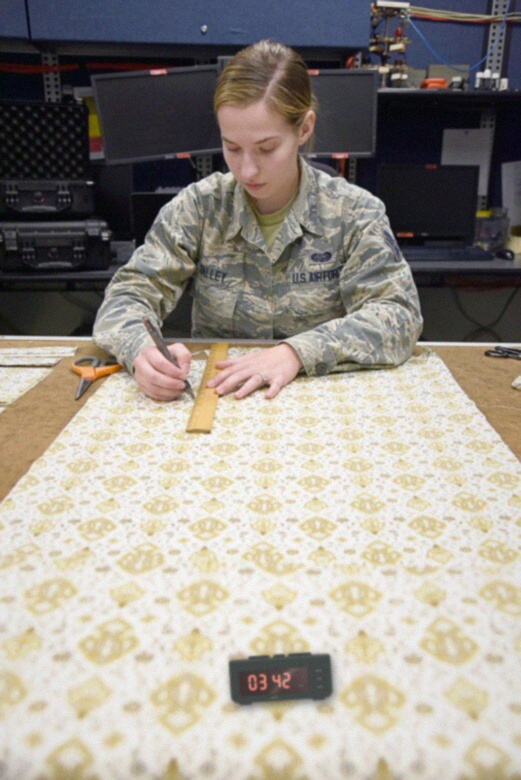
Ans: 3:42
